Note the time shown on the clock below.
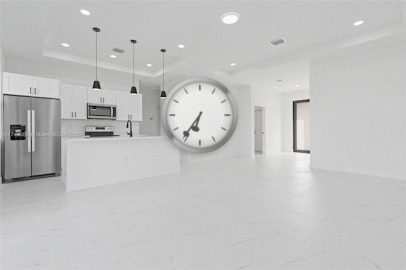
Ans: 6:36
